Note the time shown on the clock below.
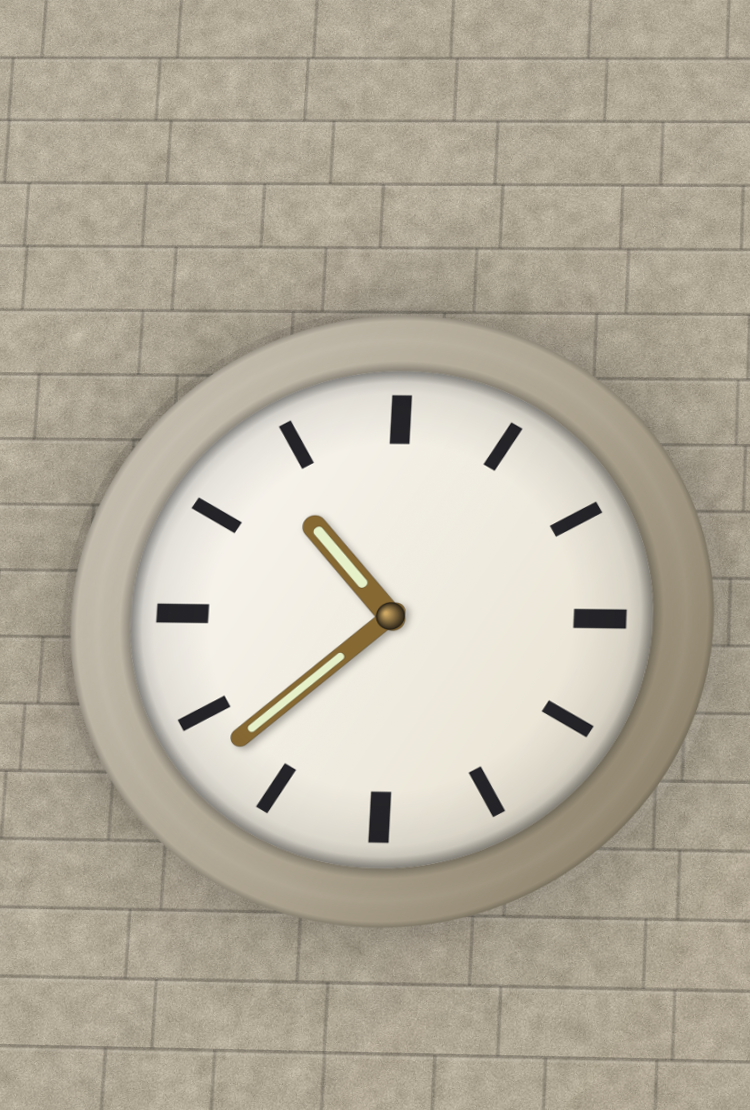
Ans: 10:38
